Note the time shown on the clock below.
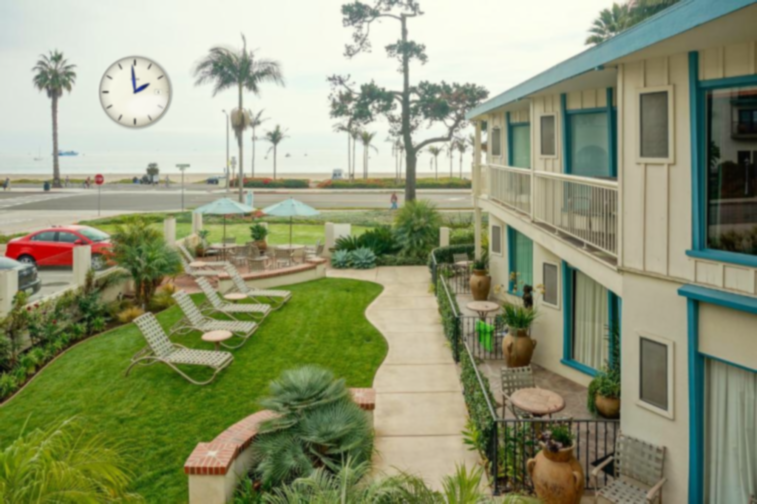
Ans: 1:59
